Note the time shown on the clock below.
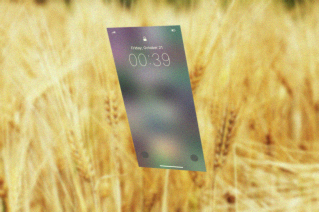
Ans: 0:39
